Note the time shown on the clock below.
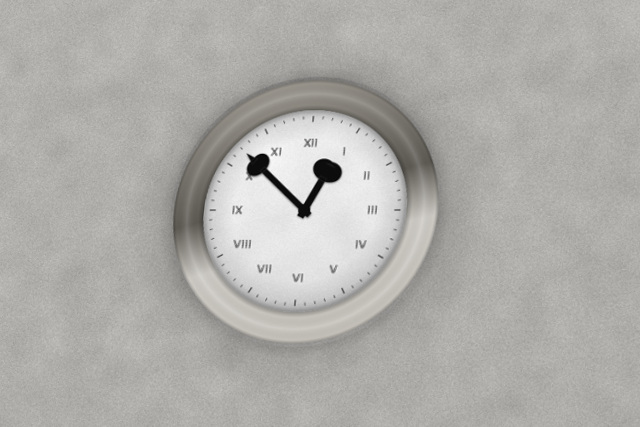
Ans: 12:52
